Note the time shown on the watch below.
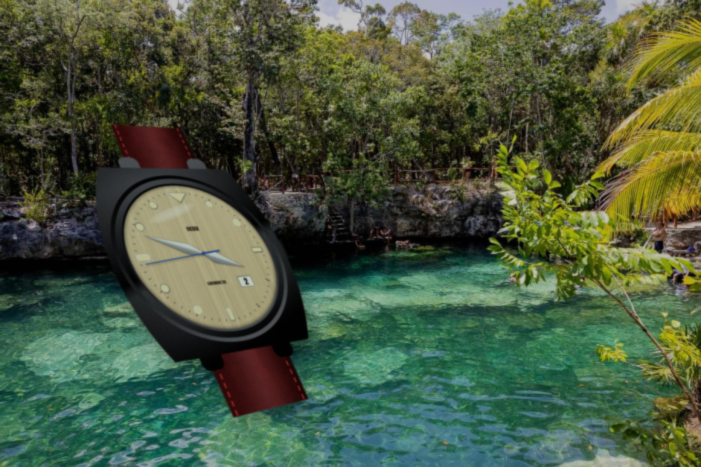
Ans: 3:48:44
